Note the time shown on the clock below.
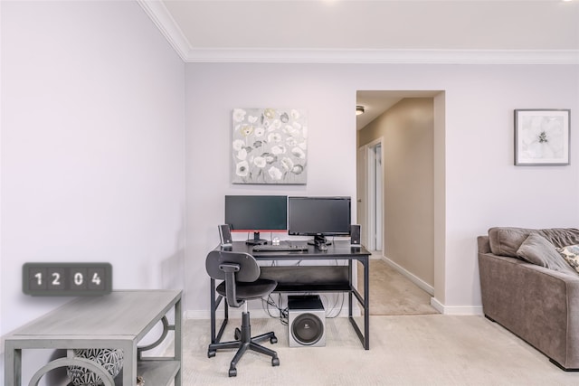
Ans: 12:04
